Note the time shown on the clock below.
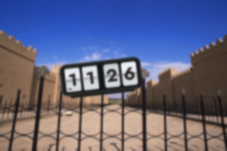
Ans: 11:26
